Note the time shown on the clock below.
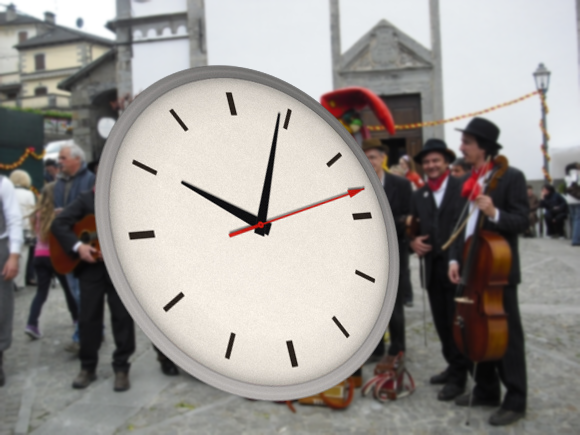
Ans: 10:04:13
